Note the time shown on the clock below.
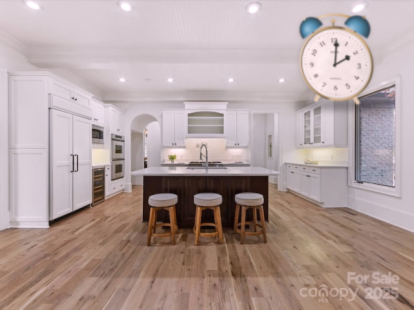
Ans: 2:01
